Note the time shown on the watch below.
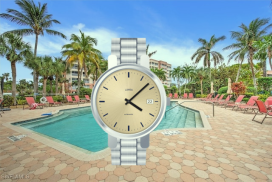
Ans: 4:08
